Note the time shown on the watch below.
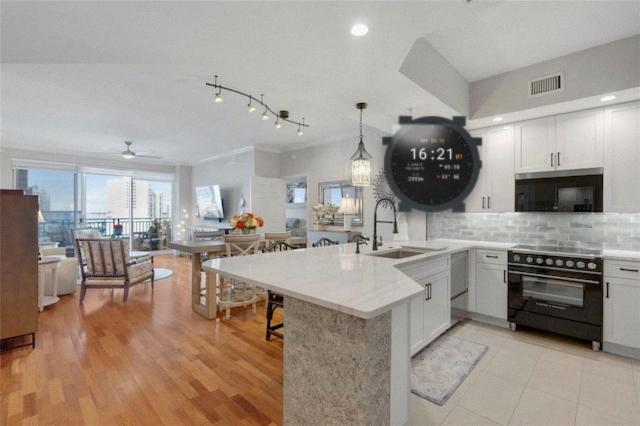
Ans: 16:21
